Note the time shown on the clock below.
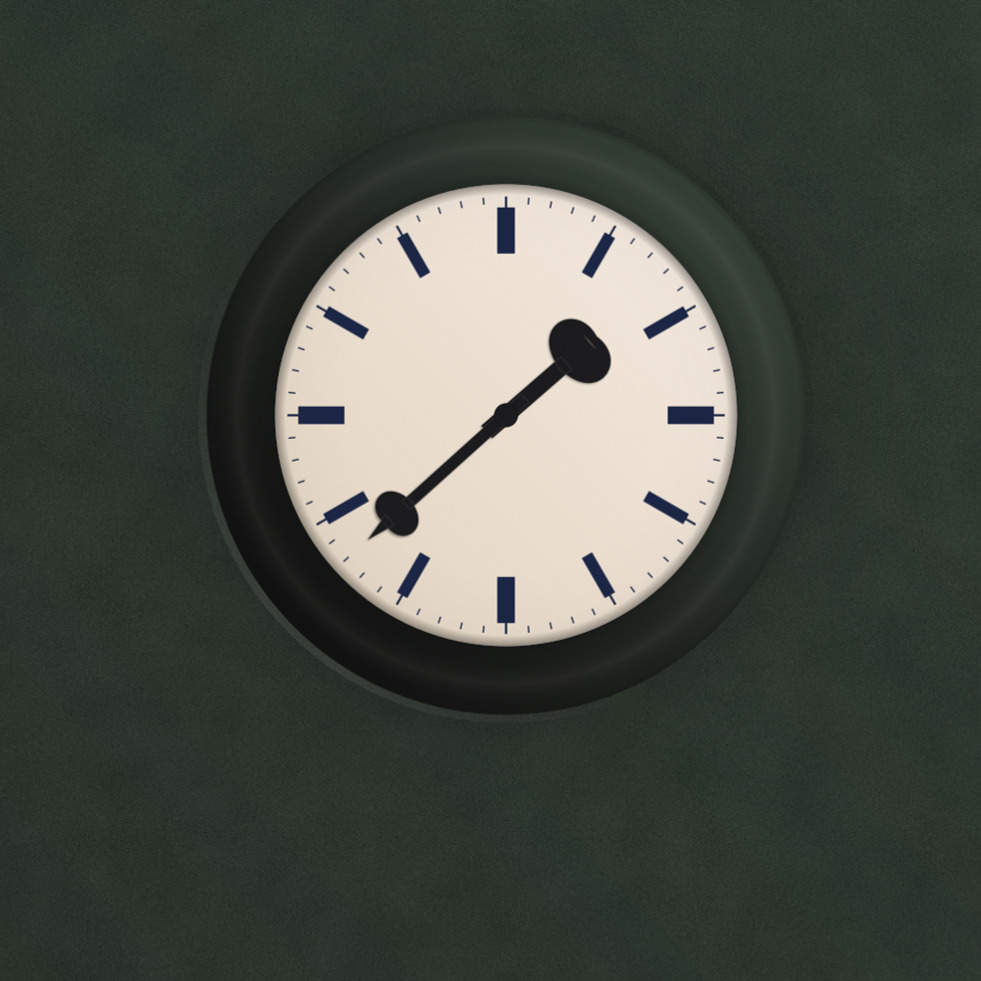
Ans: 1:38
